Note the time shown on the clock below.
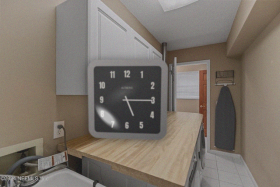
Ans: 5:15
